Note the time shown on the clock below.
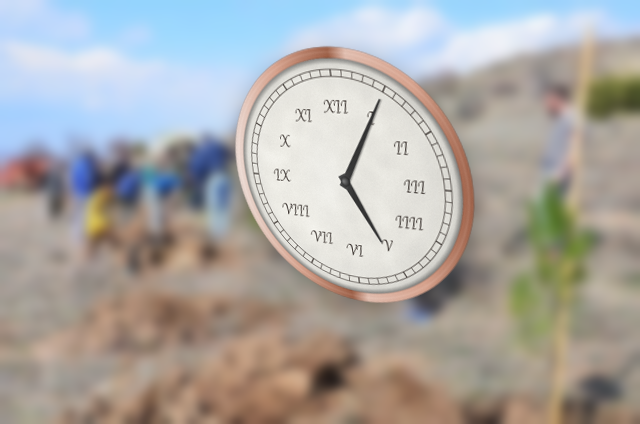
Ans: 5:05
